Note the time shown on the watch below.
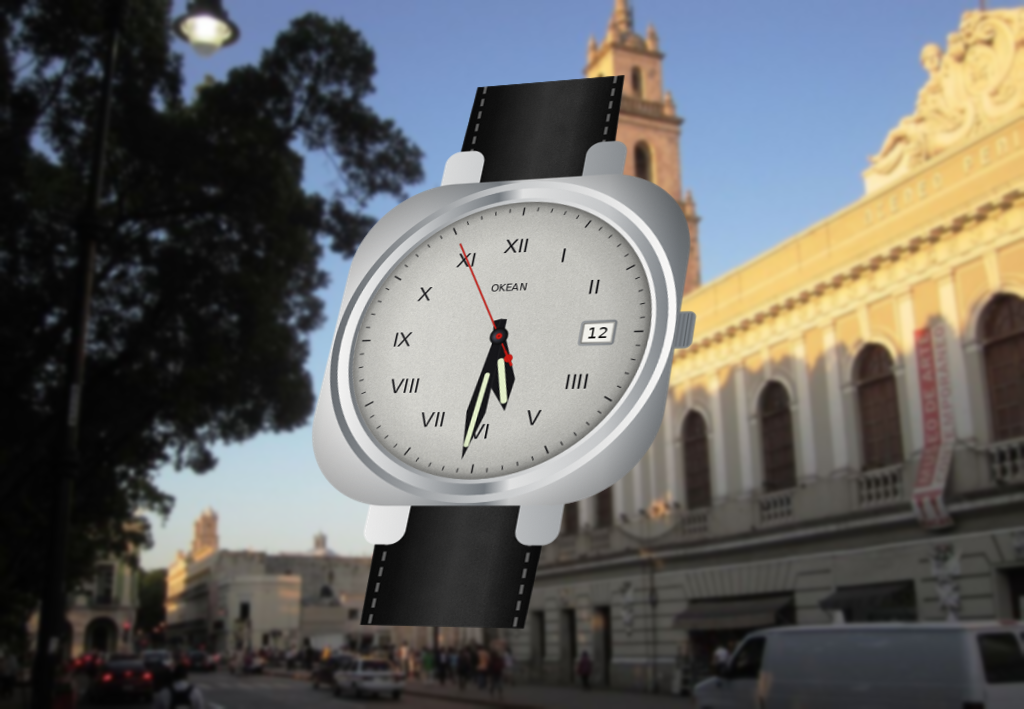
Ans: 5:30:55
